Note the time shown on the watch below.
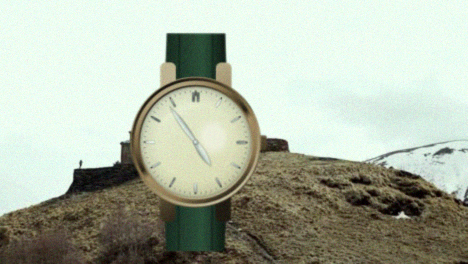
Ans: 4:54
